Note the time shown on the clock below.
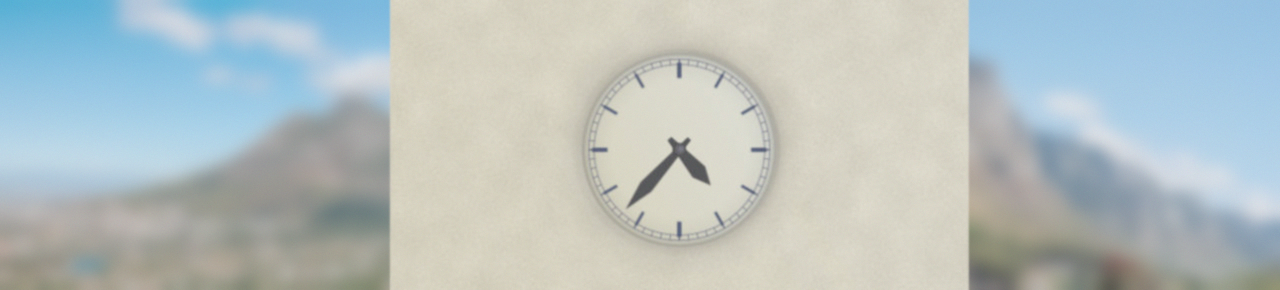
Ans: 4:37
